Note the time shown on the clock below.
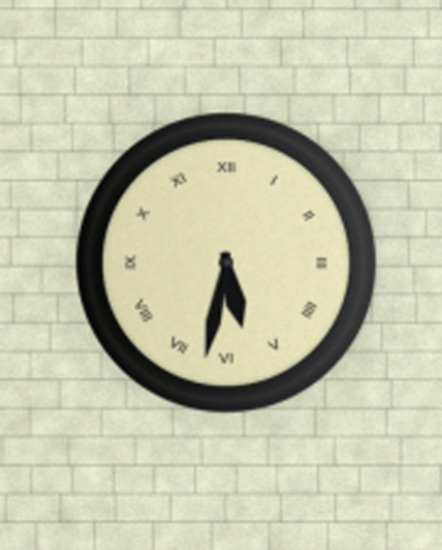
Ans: 5:32
